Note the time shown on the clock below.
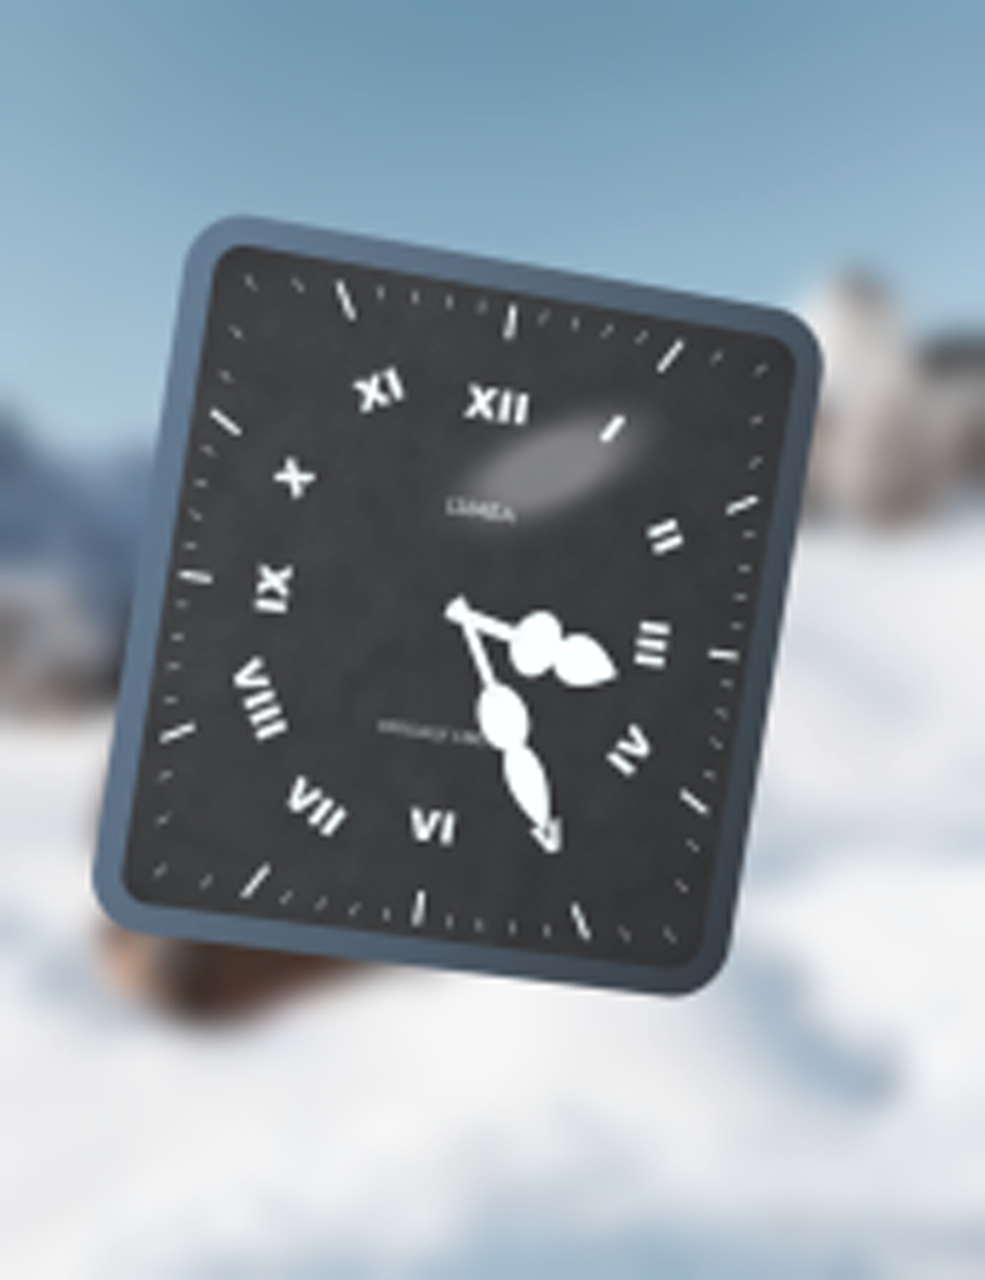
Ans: 3:25
